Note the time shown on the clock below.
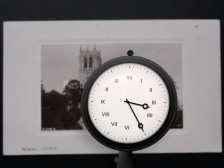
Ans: 3:25
